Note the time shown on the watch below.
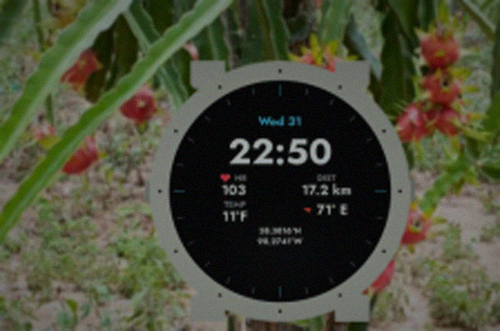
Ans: 22:50
